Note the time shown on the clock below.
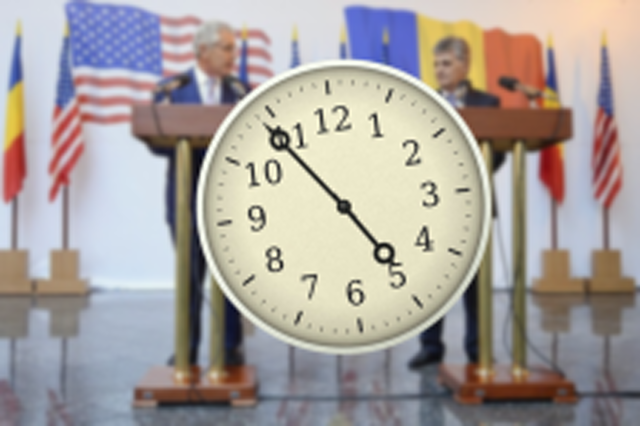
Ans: 4:54
